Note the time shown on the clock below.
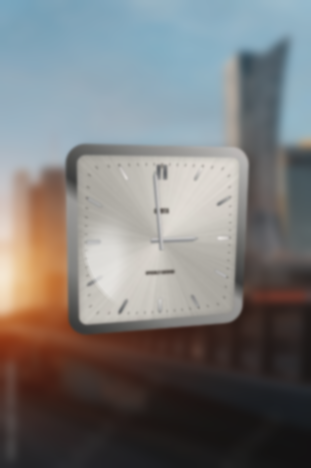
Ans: 2:59
